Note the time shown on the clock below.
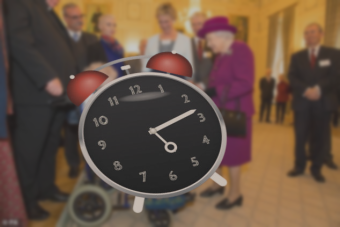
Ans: 5:13
